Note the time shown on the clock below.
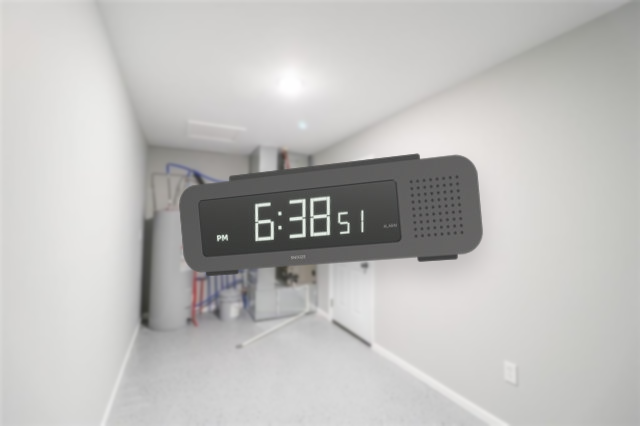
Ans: 6:38:51
